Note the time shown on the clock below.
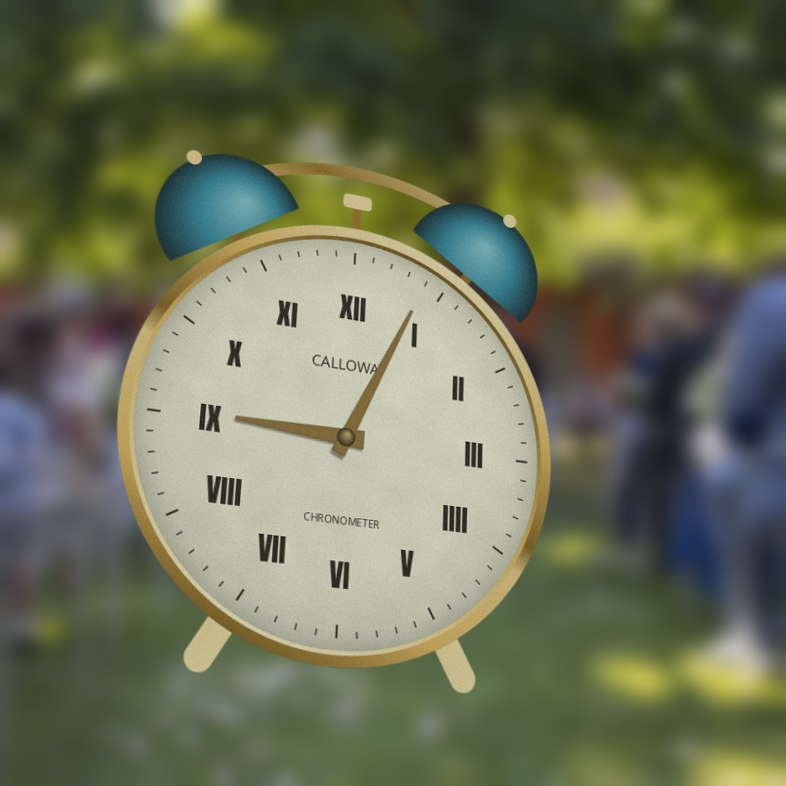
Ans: 9:04
